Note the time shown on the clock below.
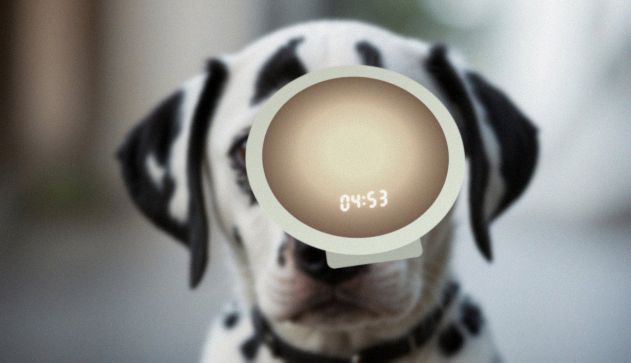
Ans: 4:53
